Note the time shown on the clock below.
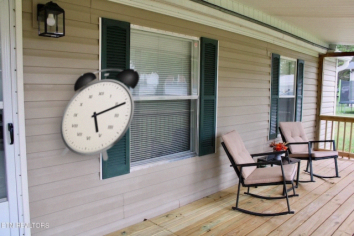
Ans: 5:11
